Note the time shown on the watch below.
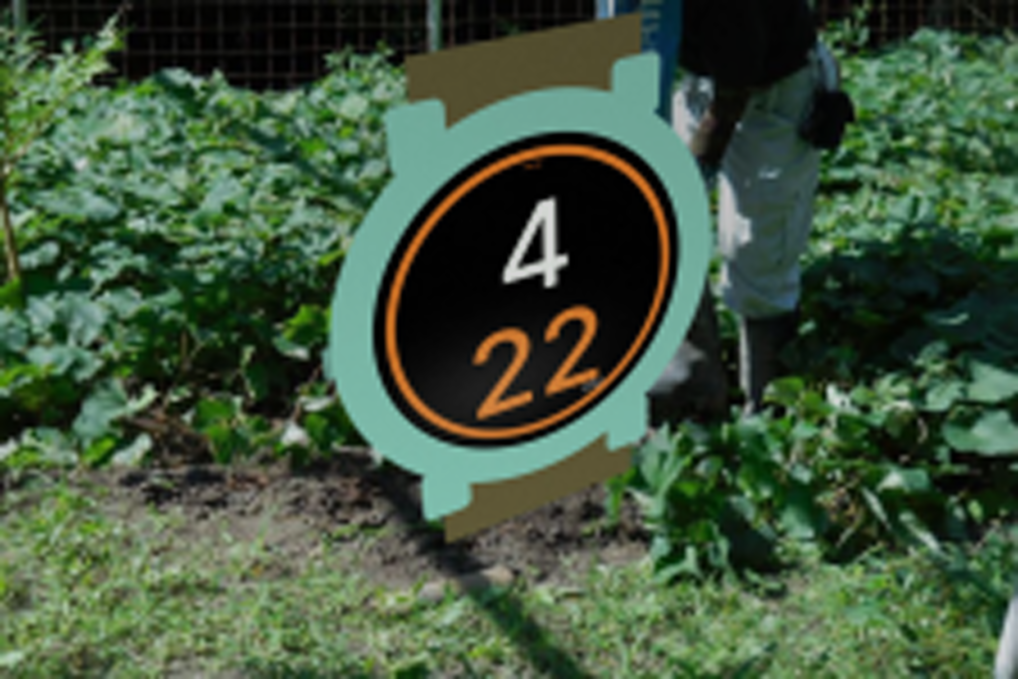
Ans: 4:22
